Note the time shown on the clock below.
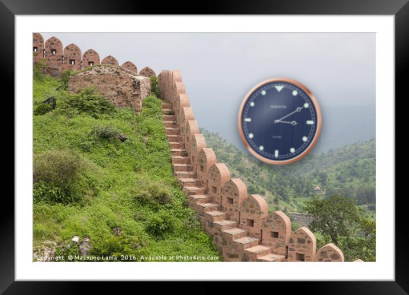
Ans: 3:10
